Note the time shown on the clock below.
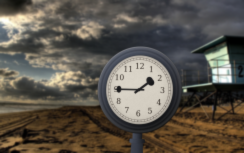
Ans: 1:45
